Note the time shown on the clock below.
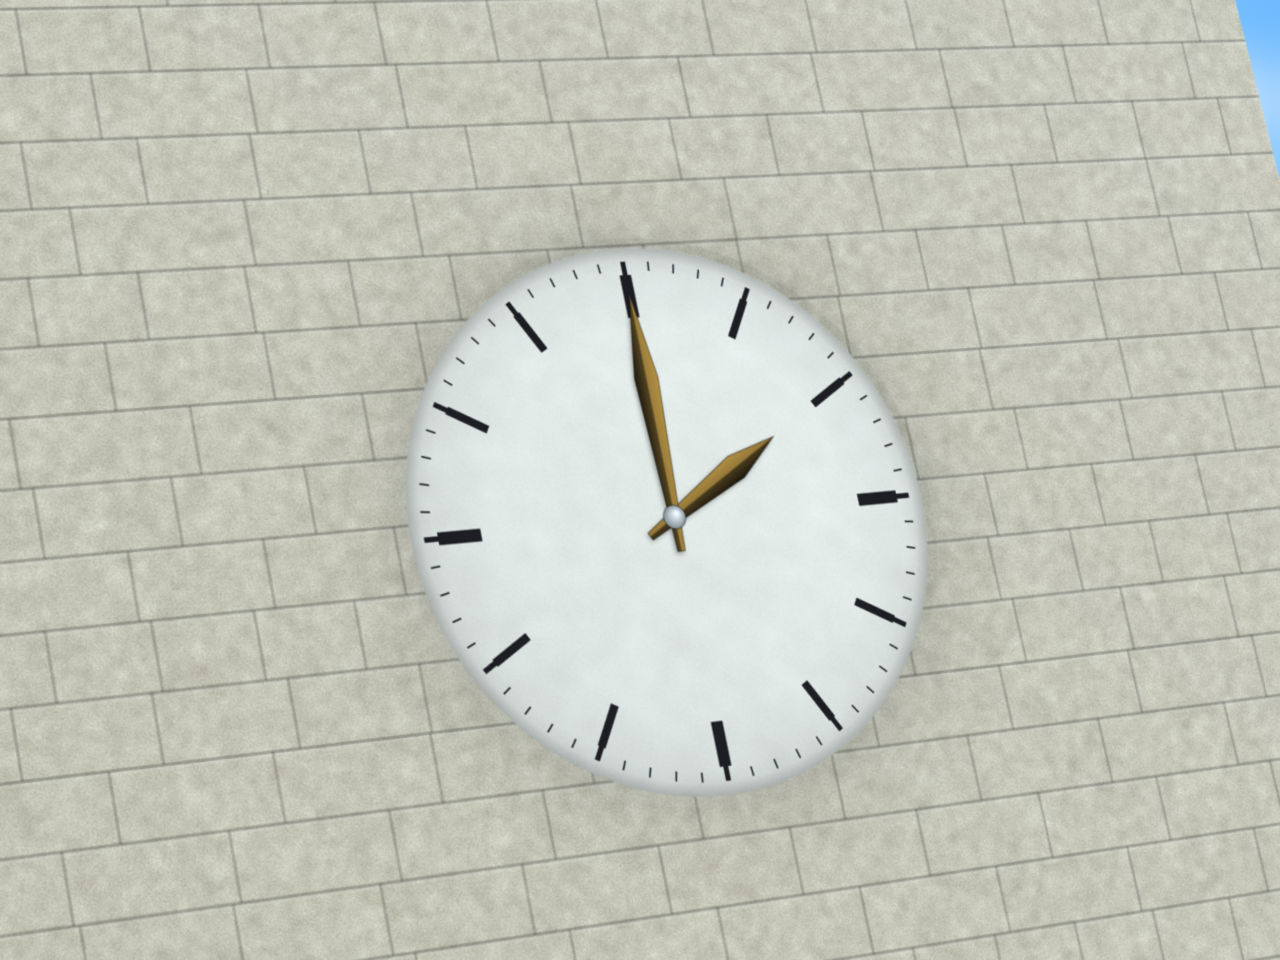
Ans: 2:00
